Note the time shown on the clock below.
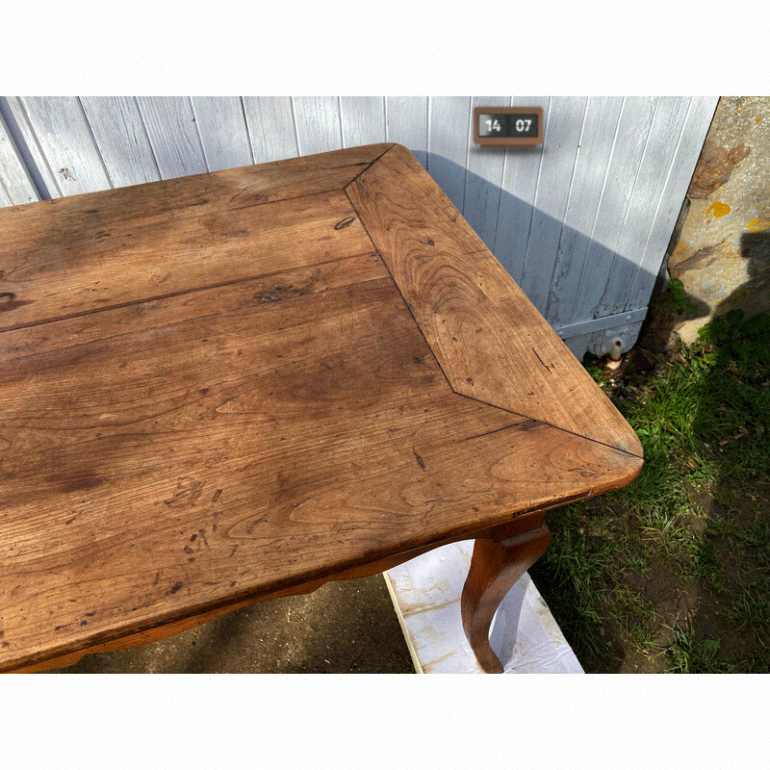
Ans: 14:07
